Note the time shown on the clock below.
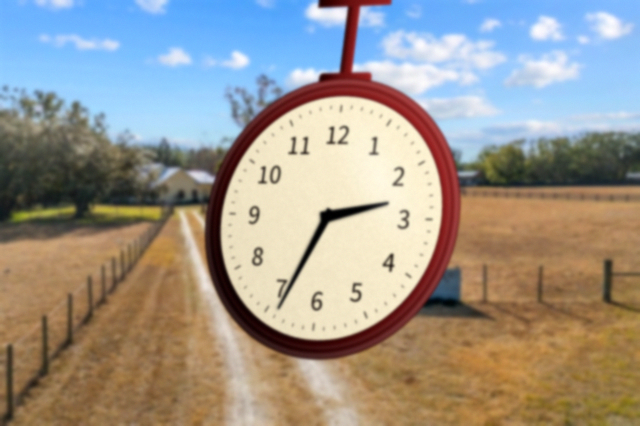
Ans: 2:34
